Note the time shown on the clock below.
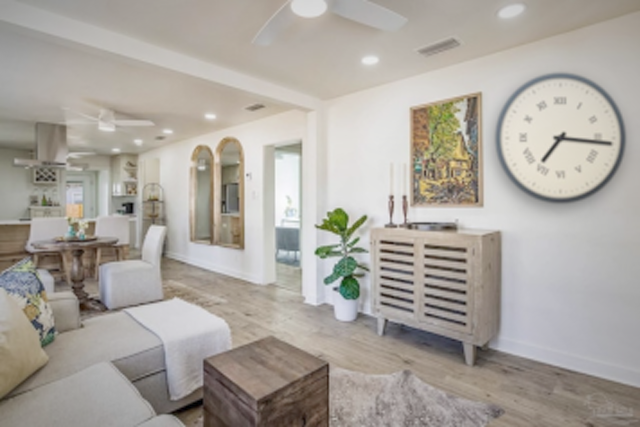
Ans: 7:16
